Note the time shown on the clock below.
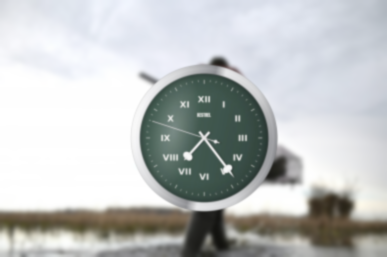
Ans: 7:23:48
